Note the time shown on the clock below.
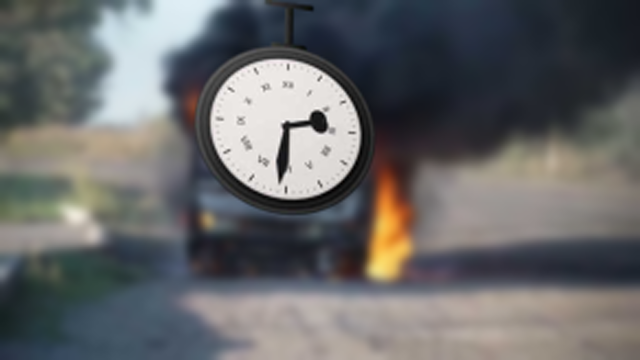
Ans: 2:31
